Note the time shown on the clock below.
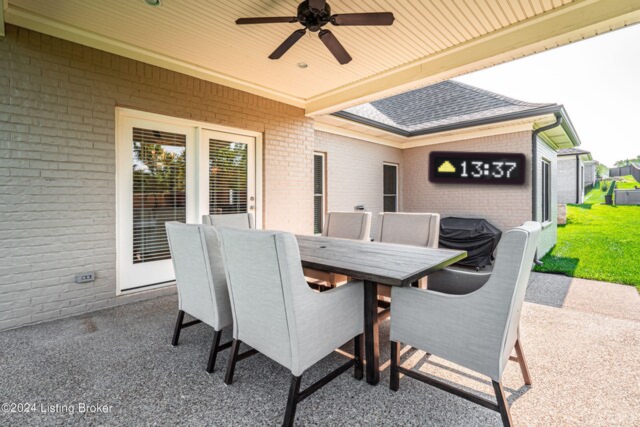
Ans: 13:37
